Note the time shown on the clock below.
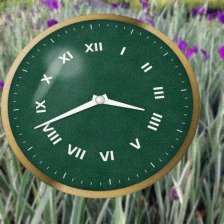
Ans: 3:42
